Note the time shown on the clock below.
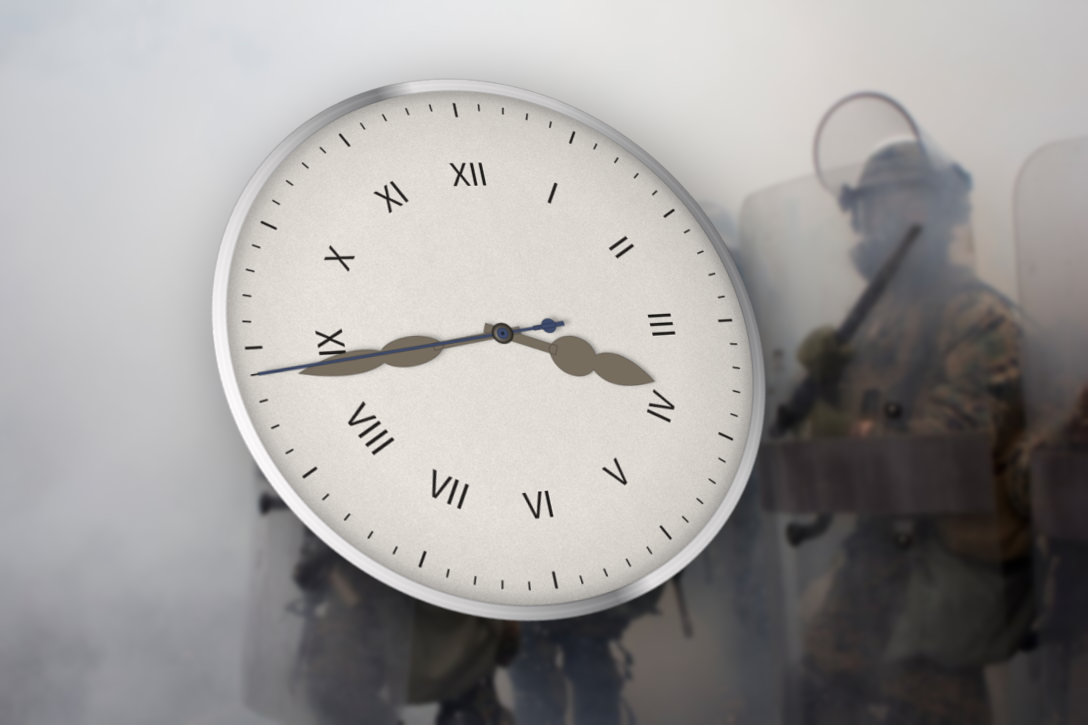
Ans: 3:43:44
